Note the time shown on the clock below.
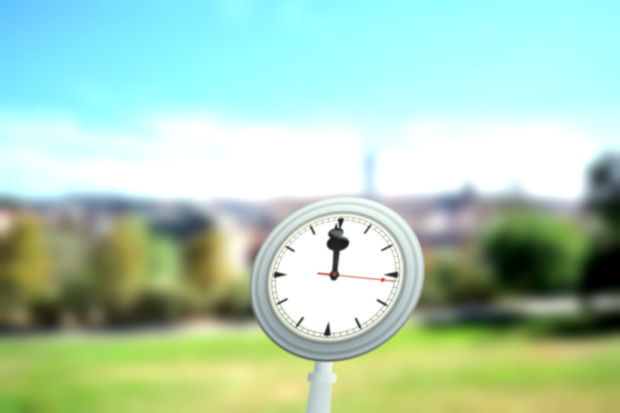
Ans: 11:59:16
